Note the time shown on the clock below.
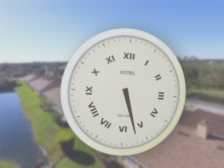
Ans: 5:27
